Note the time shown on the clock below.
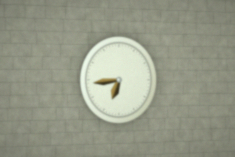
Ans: 6:44
